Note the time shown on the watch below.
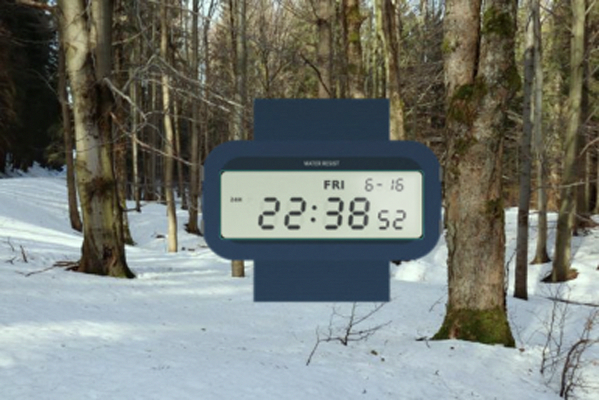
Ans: 22:38:52
